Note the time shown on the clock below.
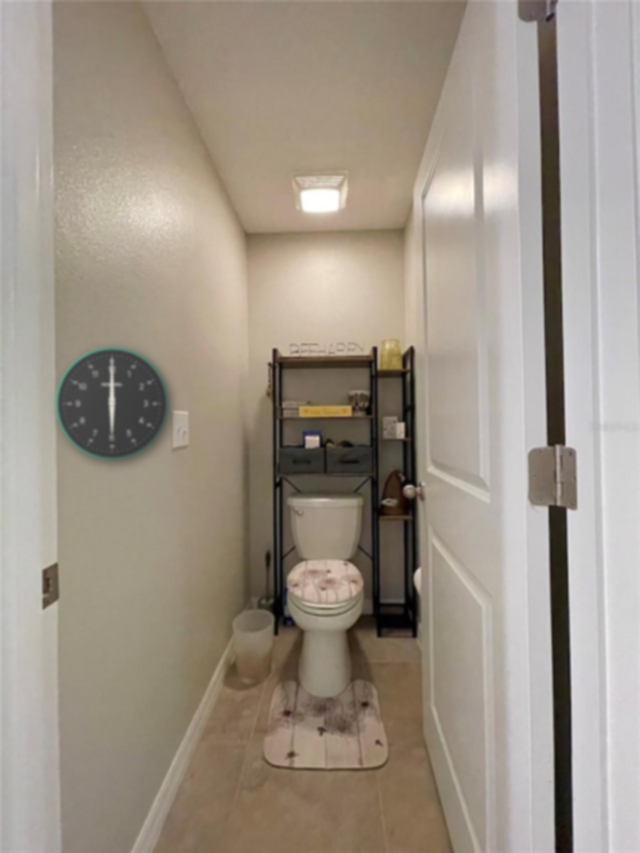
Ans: 6:00
